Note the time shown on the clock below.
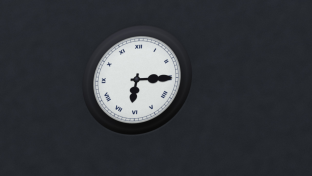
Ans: 6:15
